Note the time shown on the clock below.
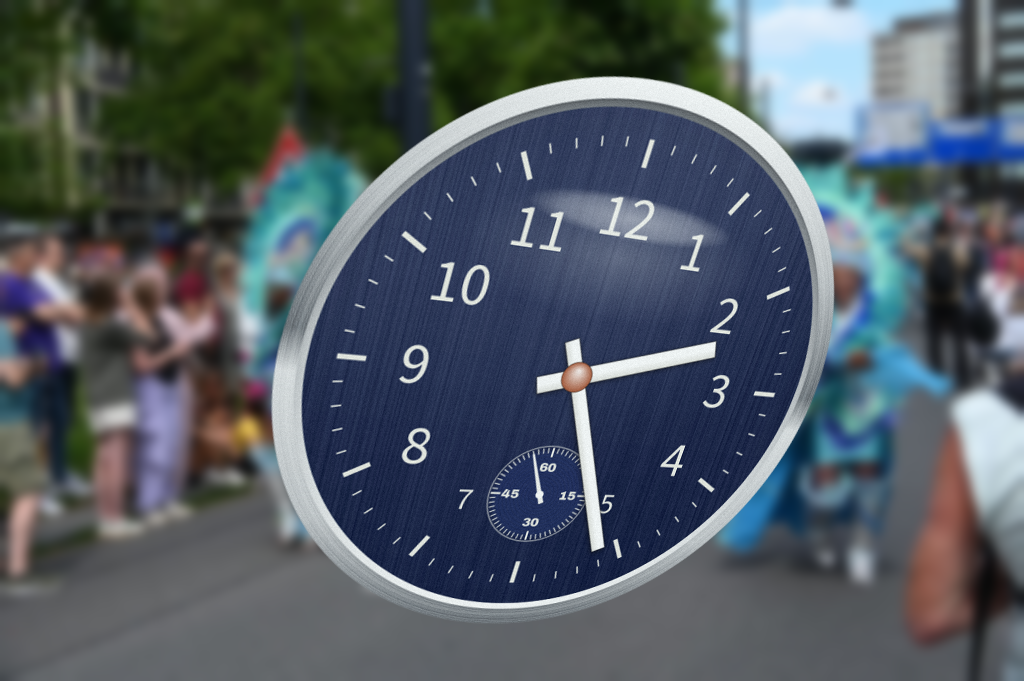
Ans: 2:25:56
